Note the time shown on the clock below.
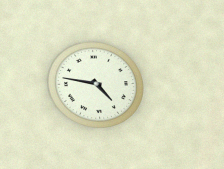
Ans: 4:47
